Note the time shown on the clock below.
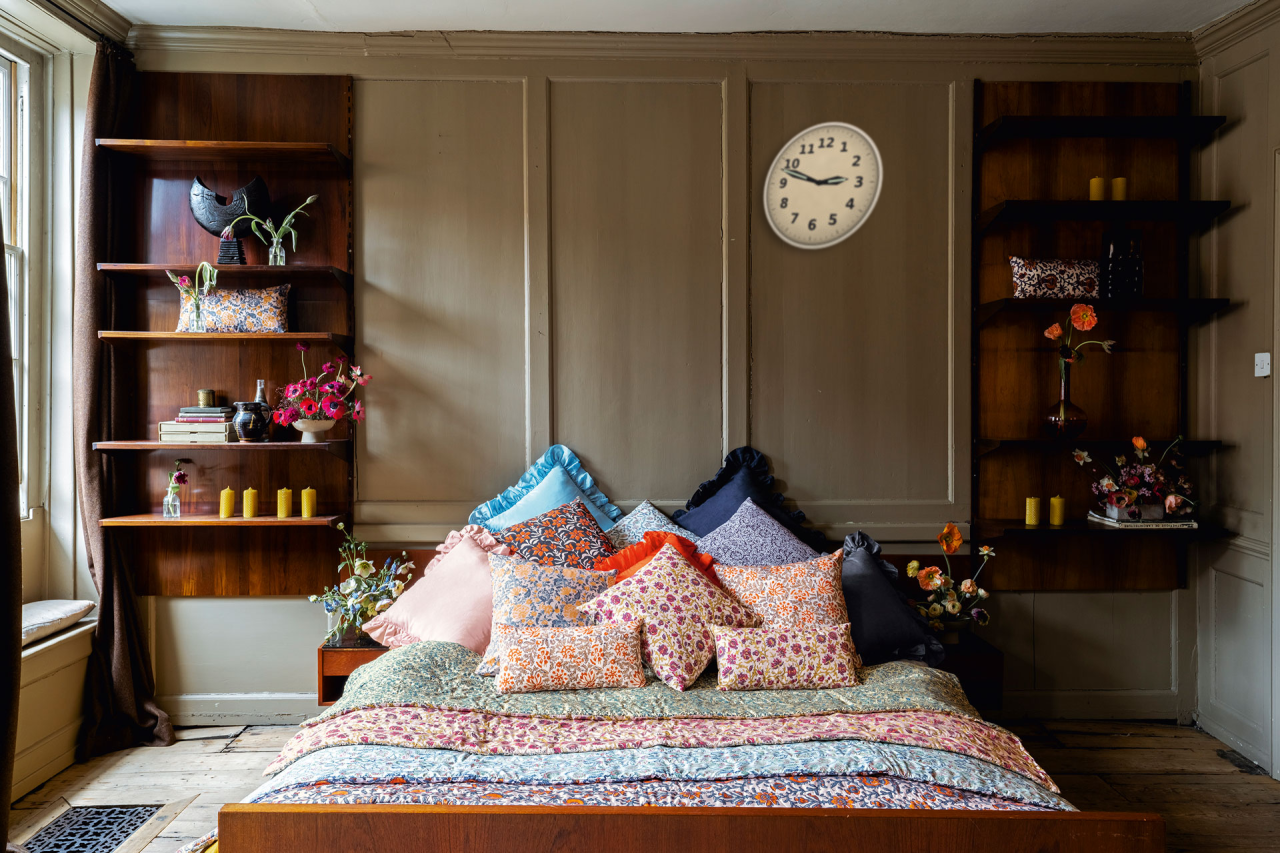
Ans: 2:48
